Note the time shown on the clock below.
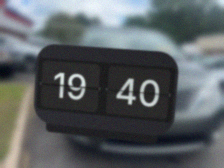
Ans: 19:40
